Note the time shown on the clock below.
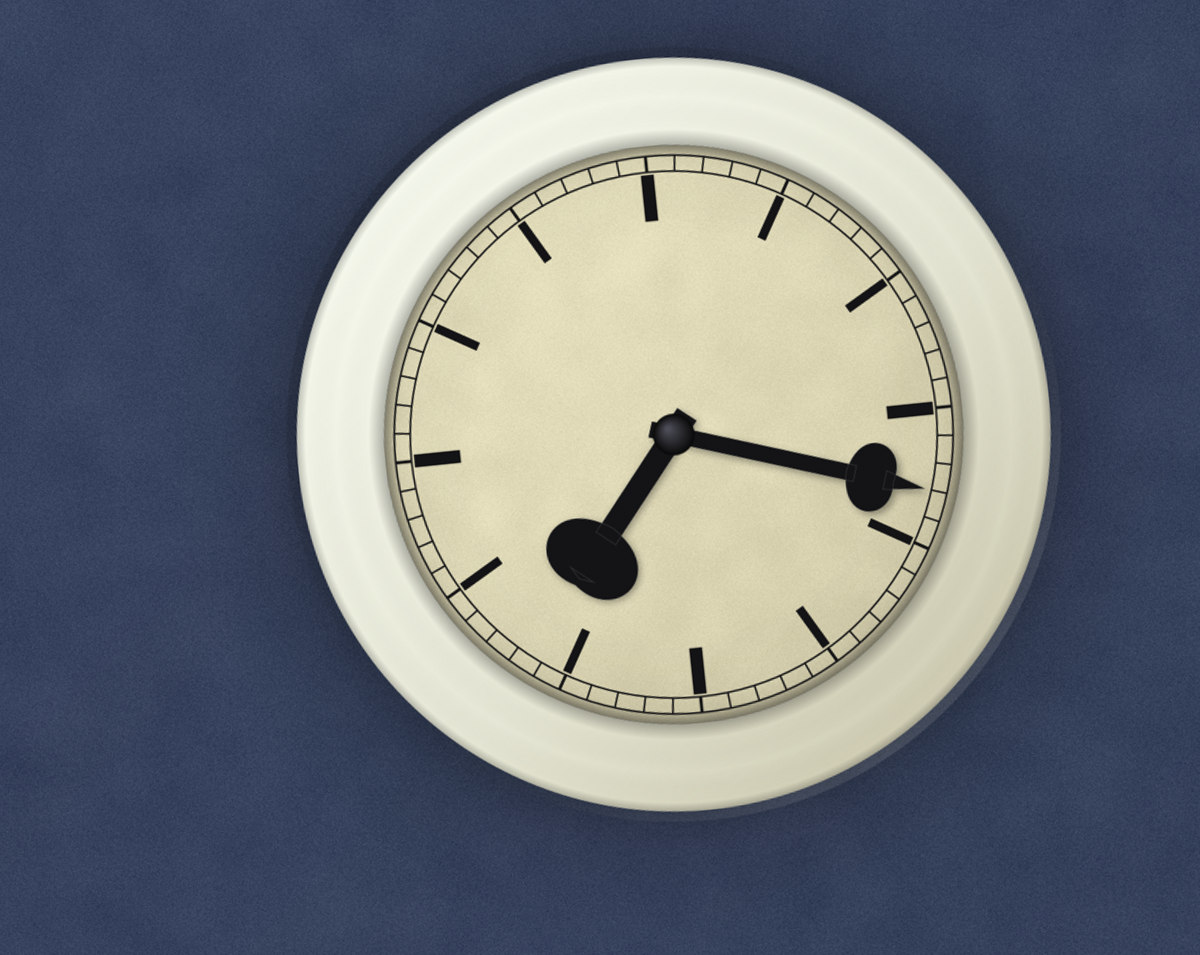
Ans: 7:18
